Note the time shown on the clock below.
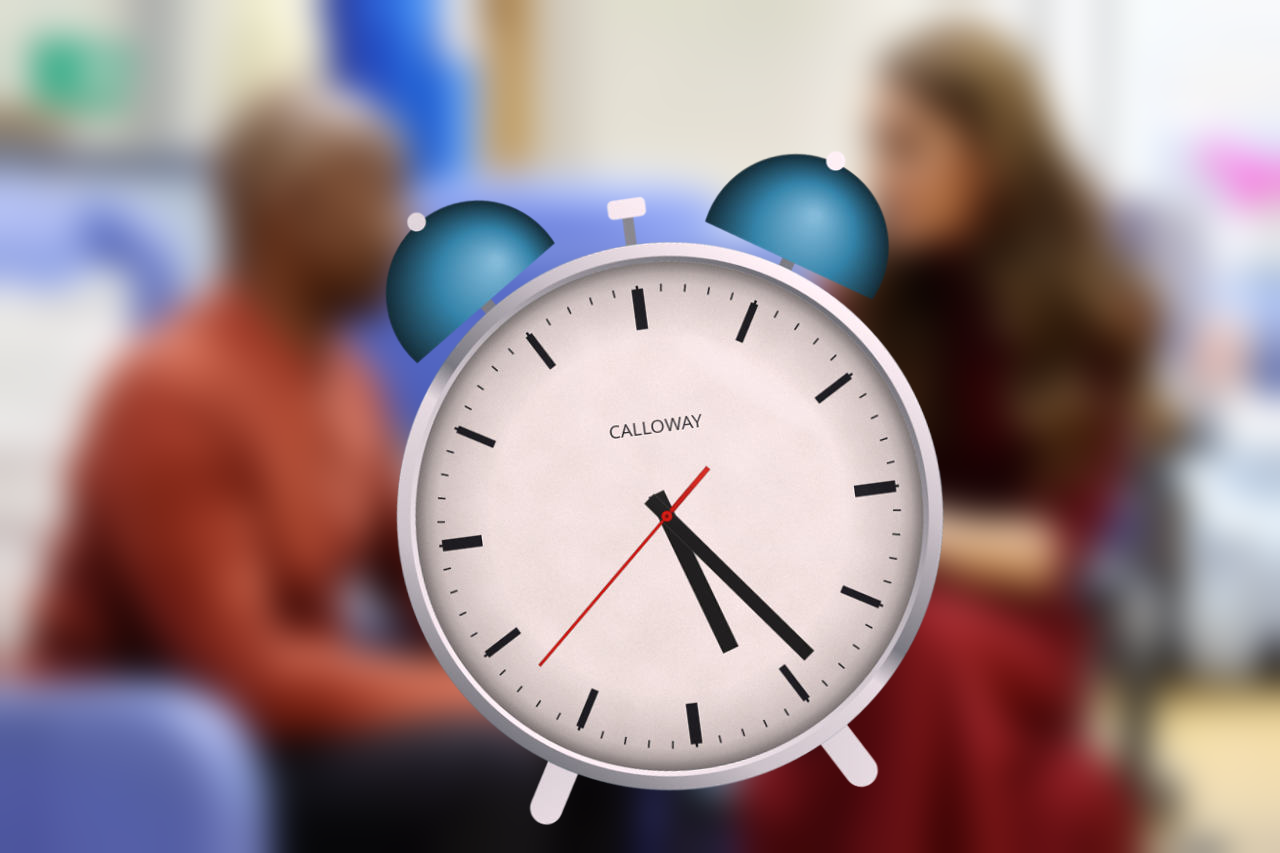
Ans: 5:23:38
